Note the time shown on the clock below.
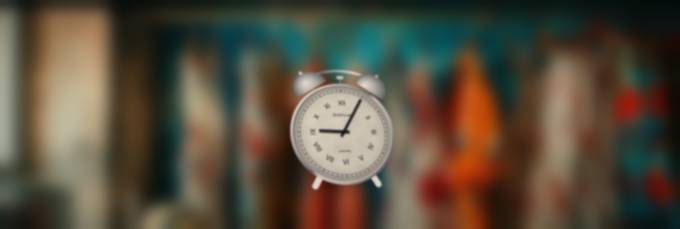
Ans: 9:05
